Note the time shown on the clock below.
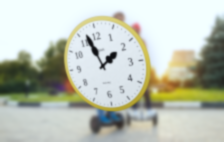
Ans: 1:57
